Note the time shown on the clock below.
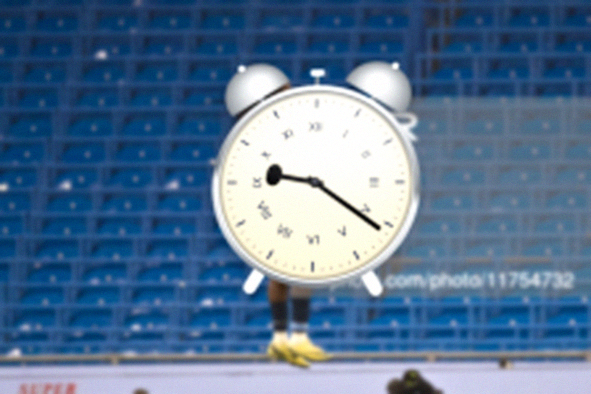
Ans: 9:21
